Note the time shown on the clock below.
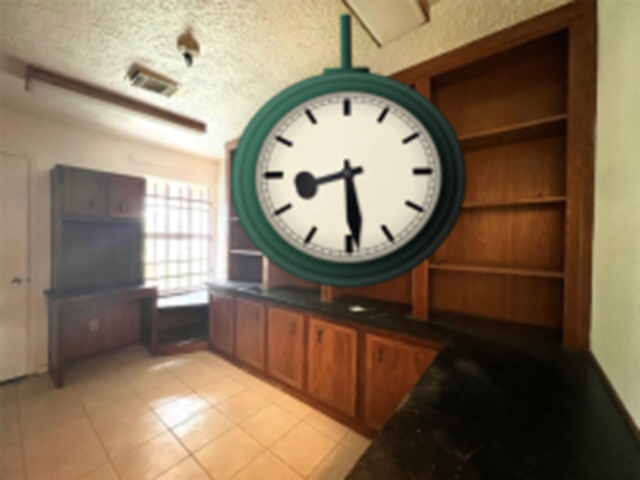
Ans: 8:29
